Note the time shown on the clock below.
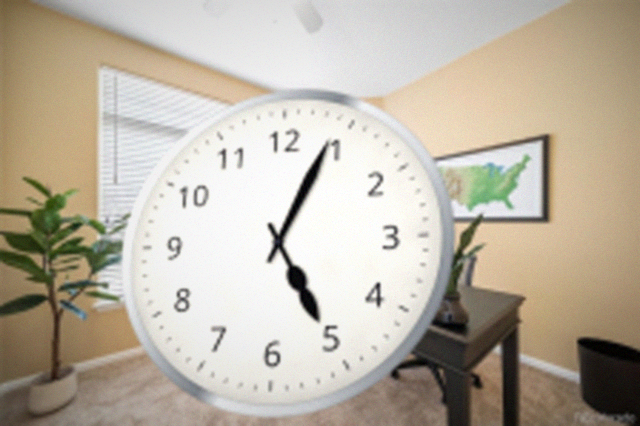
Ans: 5:04
